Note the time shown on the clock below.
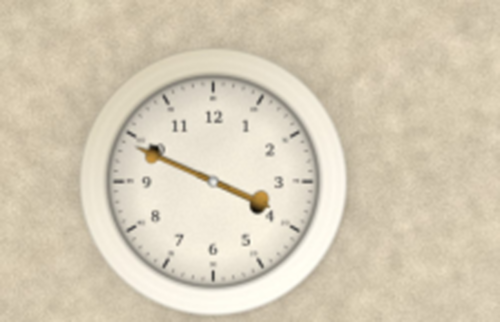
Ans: 3:49
